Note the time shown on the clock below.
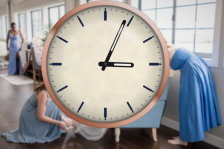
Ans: 3:04
